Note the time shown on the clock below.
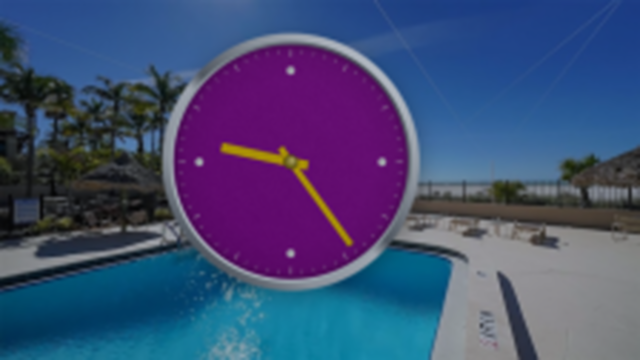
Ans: 9:24
